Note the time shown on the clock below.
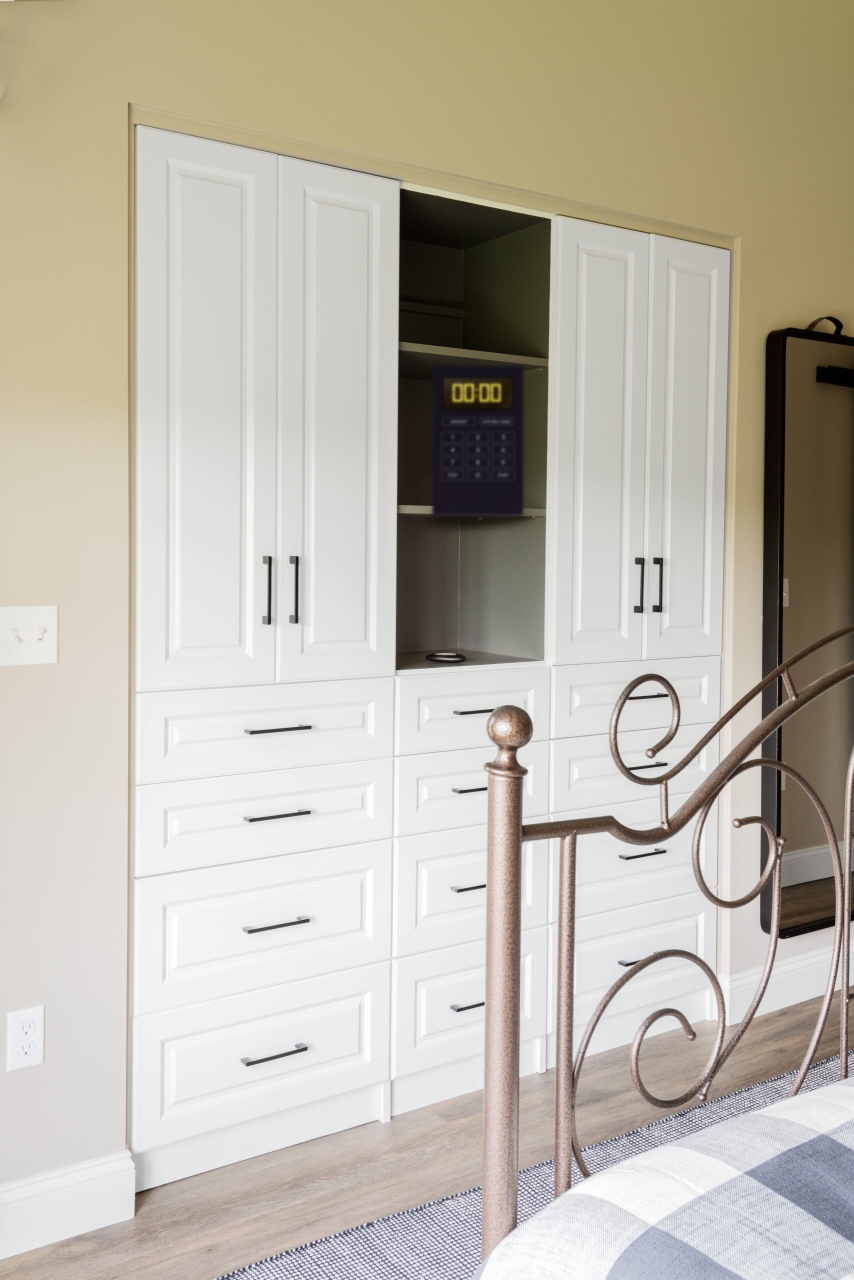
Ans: 0:00
